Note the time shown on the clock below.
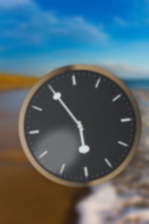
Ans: 5:55
